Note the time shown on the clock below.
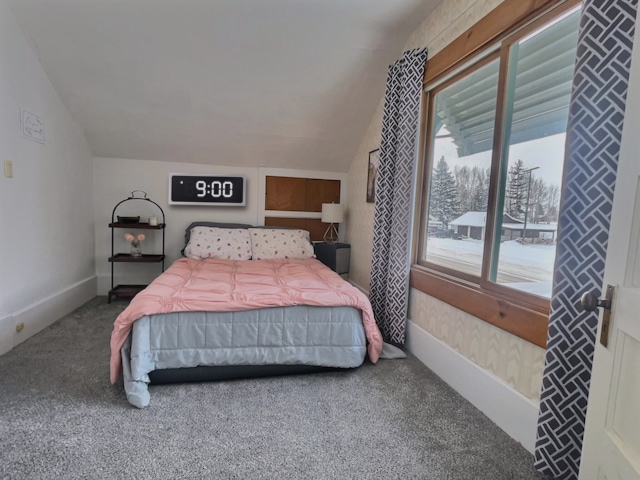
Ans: 9:00
